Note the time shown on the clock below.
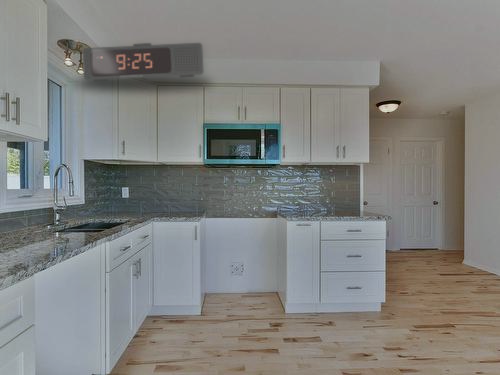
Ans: 9:25
